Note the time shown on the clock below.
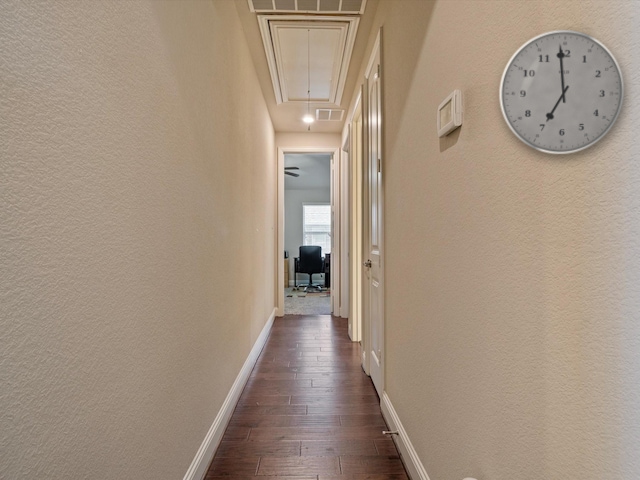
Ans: 6:59
